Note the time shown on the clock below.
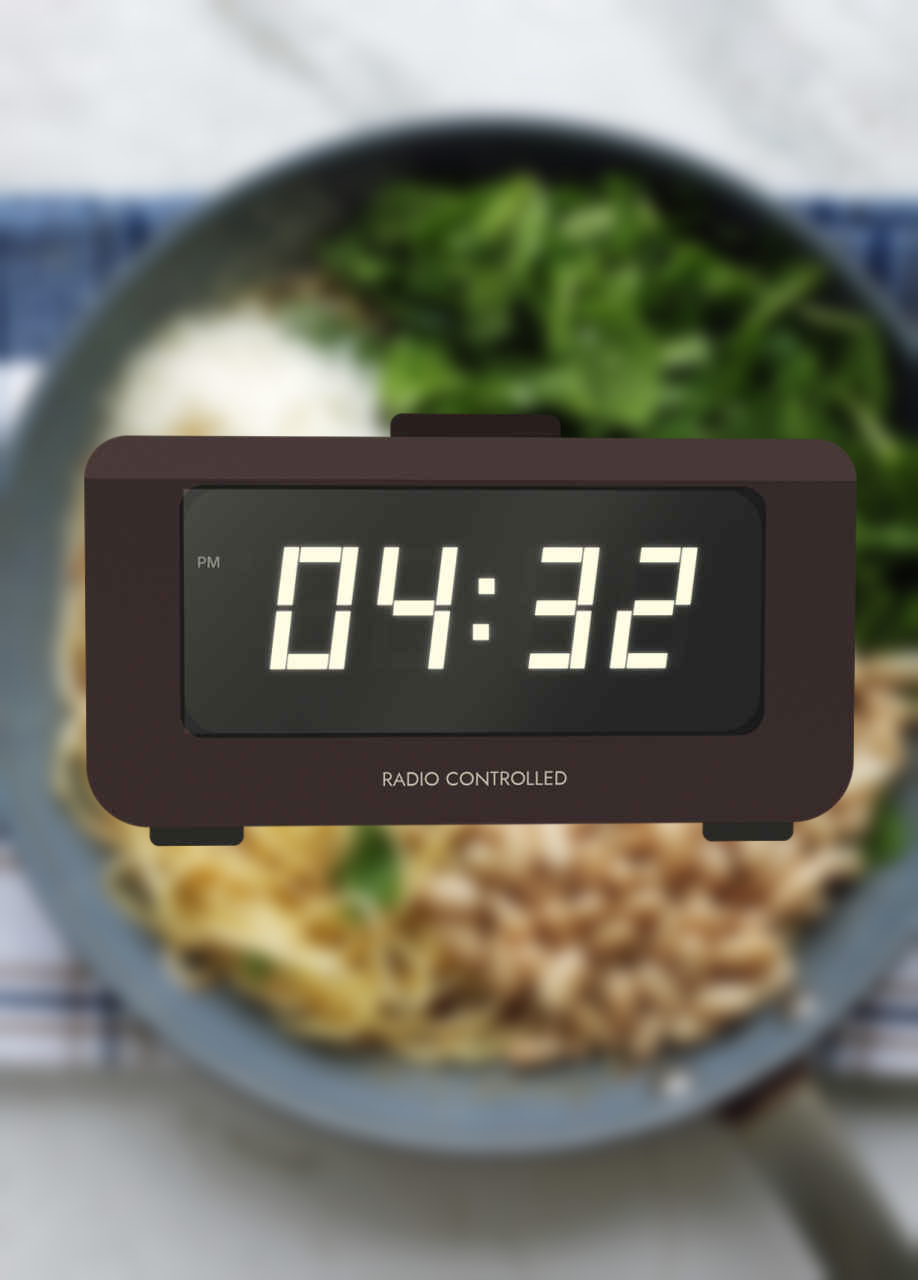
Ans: 4:32
